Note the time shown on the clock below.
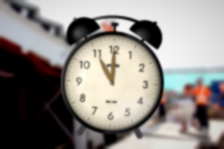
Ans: 11:00
